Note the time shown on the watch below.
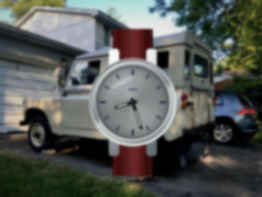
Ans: 8:27
